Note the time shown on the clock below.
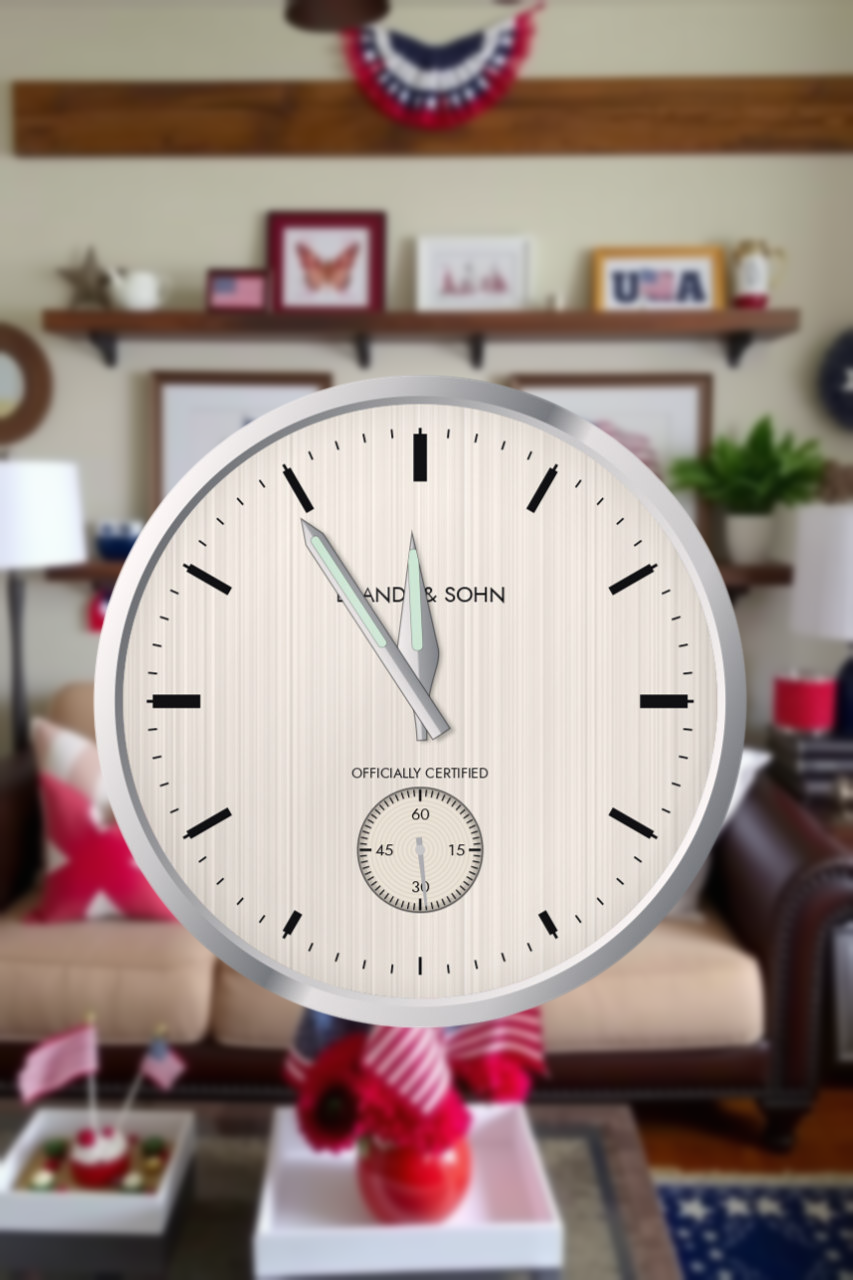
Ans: 11:54:29
